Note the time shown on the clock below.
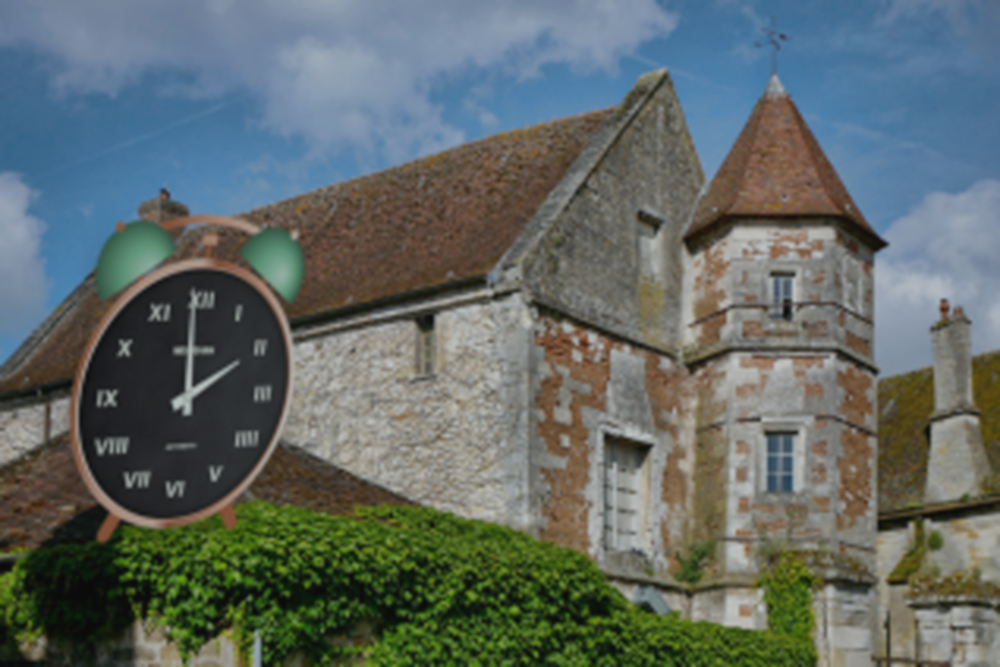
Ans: 1:59
